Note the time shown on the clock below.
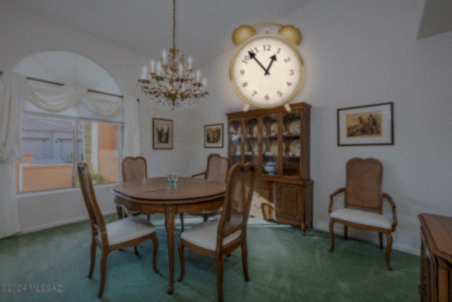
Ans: 12:53
